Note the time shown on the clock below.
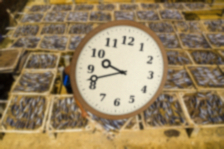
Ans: 9:42
